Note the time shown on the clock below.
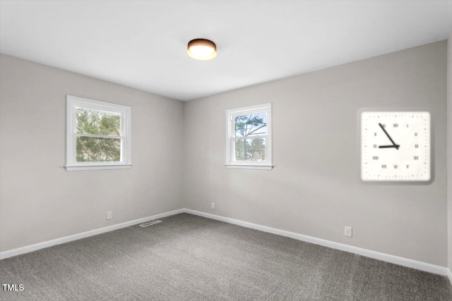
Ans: 8:54
